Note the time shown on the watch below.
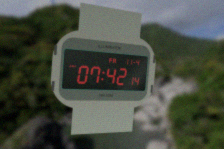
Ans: 7:42:14
